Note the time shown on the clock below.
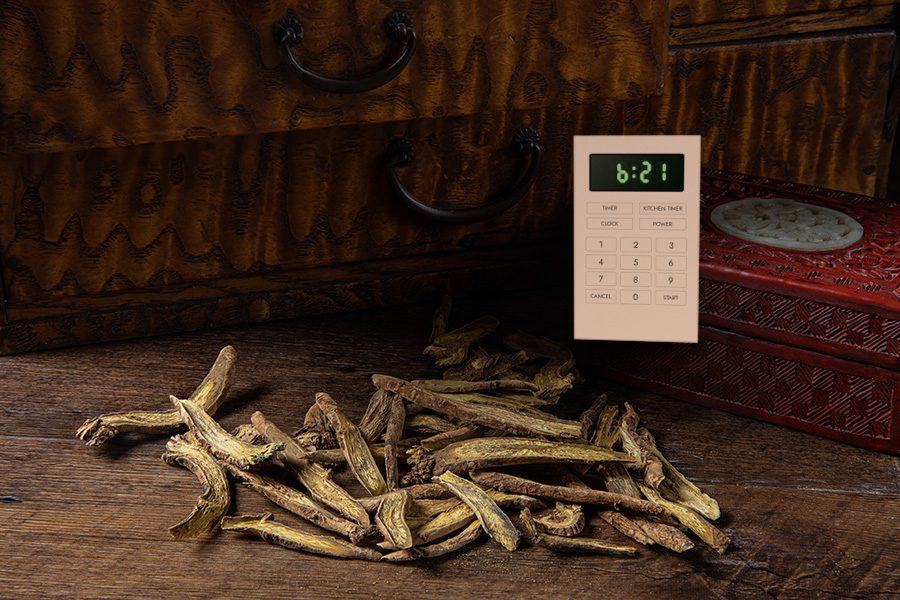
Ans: 6:21
